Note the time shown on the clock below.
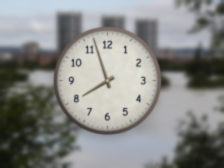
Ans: 7:57
